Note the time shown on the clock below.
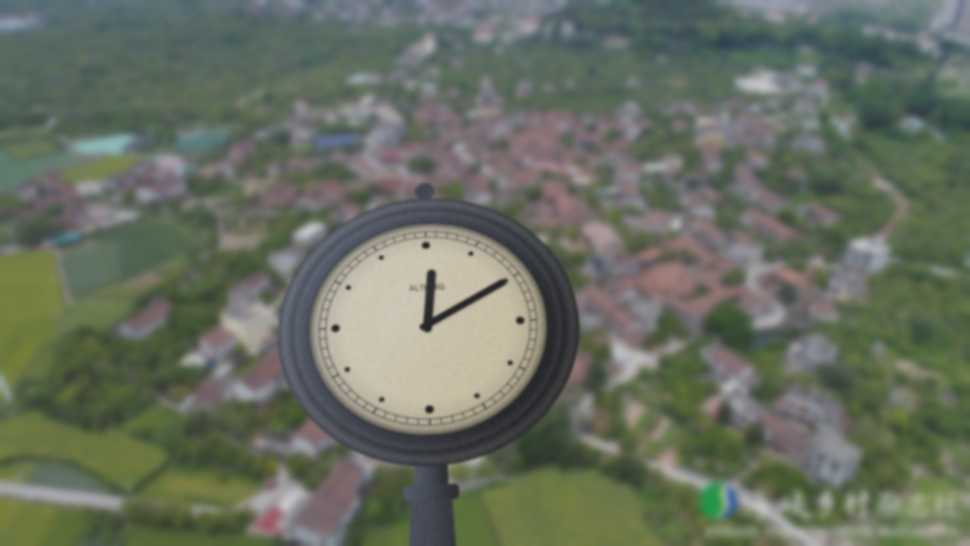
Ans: 12:10
